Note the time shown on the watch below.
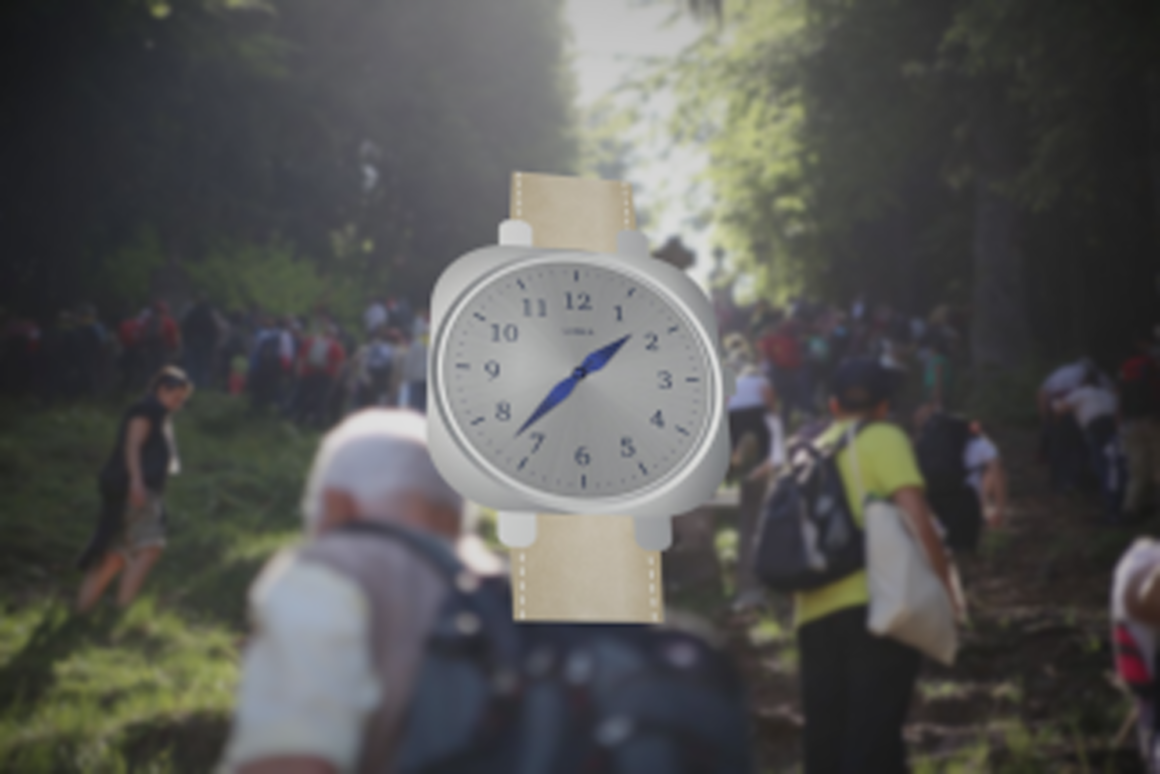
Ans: 1:37
